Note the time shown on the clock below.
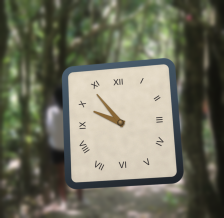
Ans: 9:54
